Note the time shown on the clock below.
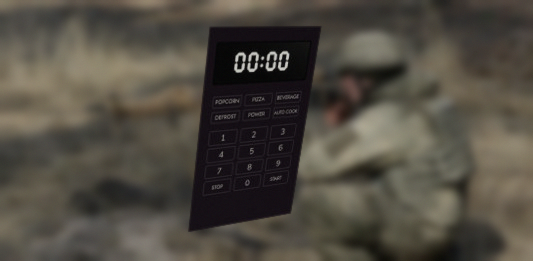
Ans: 0:00
